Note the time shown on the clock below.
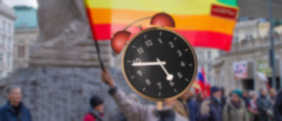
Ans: 5:49
